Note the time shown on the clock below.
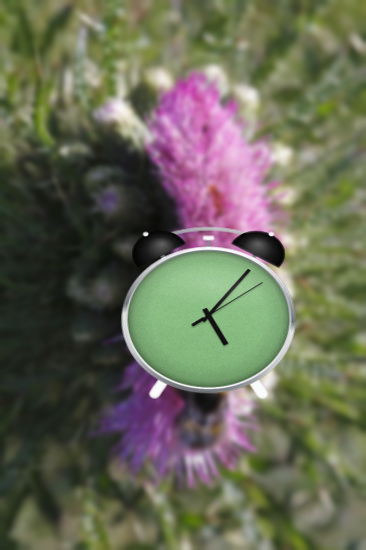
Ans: 5:06:09
